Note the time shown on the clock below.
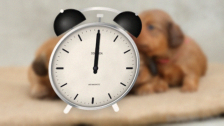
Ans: 12:00
